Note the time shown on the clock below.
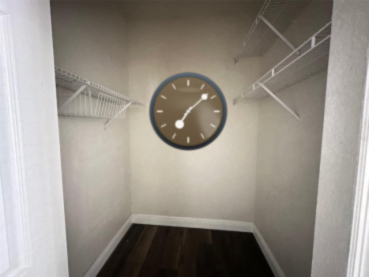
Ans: 7:08
